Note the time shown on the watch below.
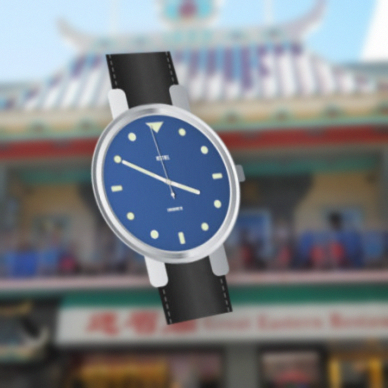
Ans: 3:49:59
